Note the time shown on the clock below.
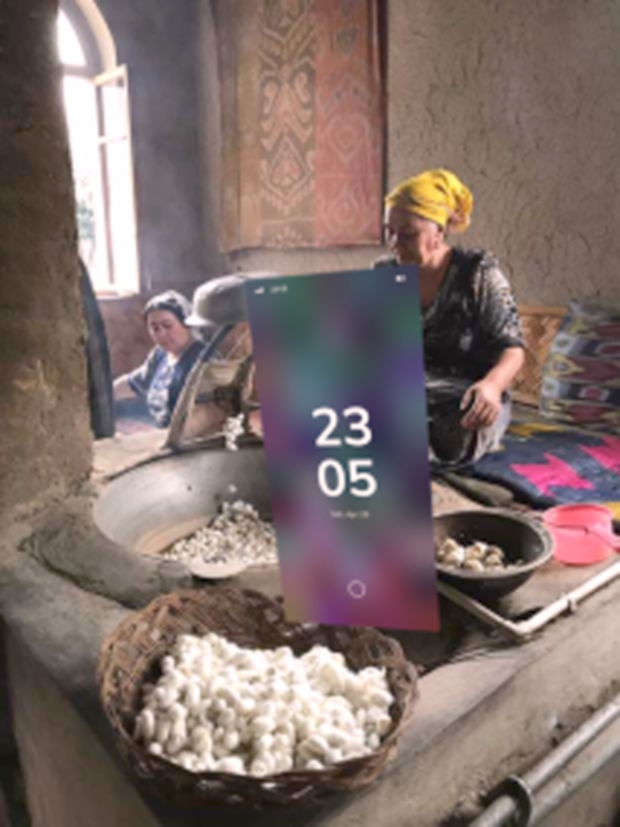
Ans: 23:05
